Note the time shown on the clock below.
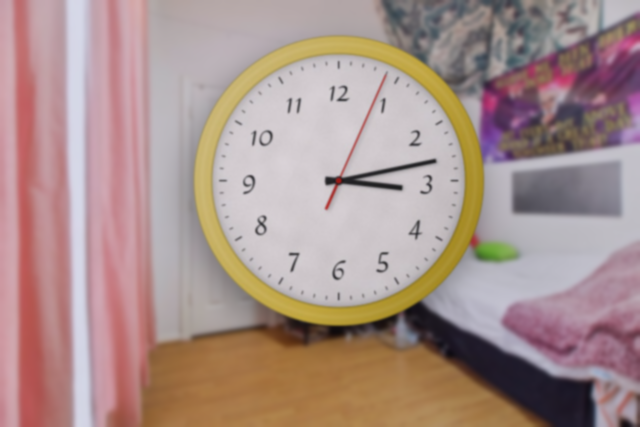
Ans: 3:13:04
